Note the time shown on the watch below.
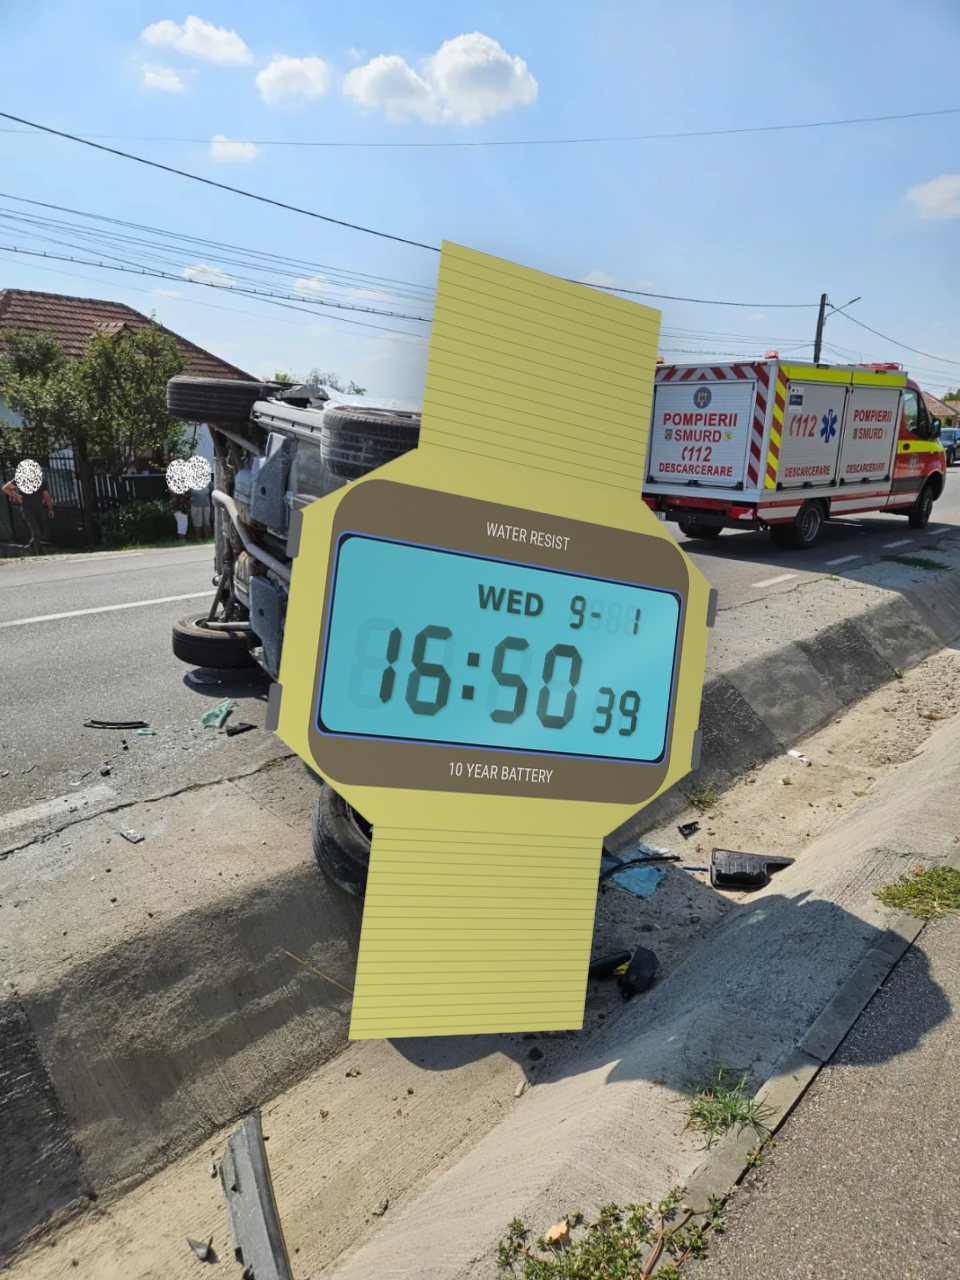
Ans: 16:50:39
